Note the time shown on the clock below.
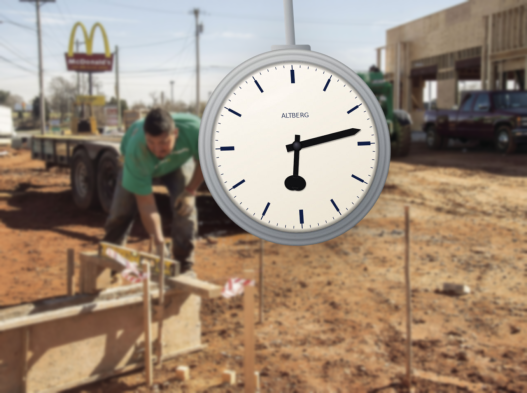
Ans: 6:13
